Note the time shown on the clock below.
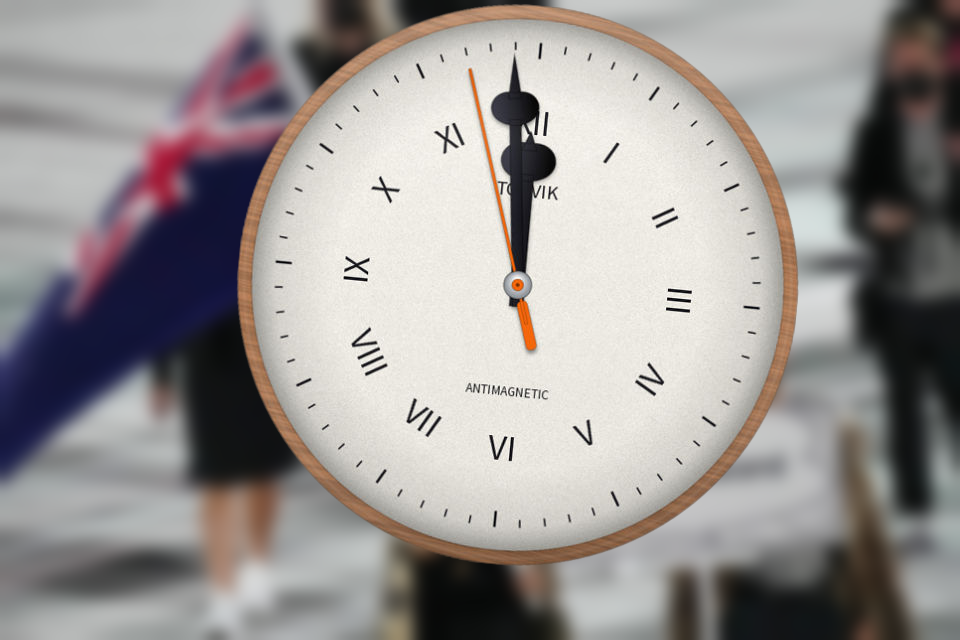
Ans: 11:58:57
